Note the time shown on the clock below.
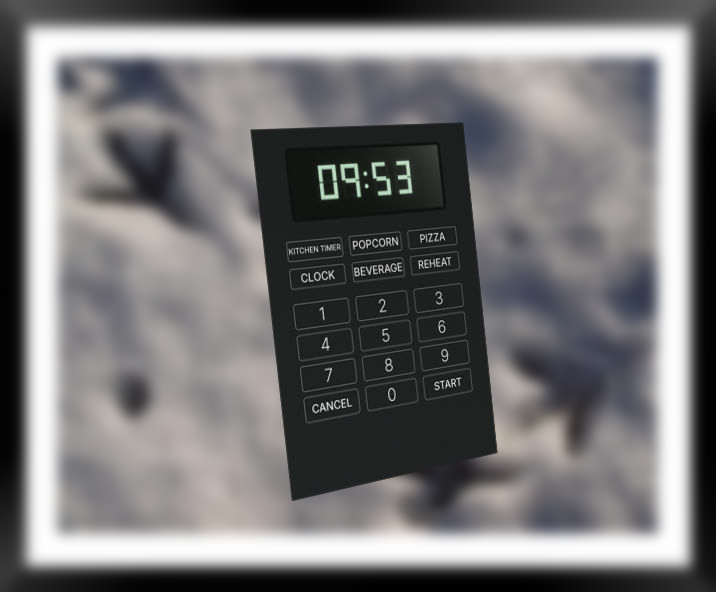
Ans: 9:53
